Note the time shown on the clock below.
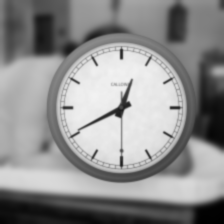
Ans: 12:40:30
